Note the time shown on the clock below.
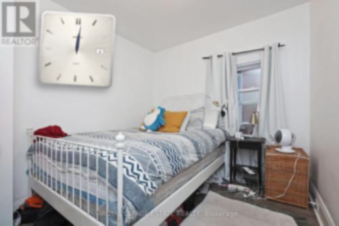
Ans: 12:01
